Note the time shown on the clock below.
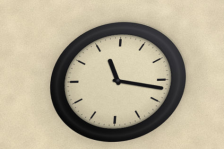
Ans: 11:17
